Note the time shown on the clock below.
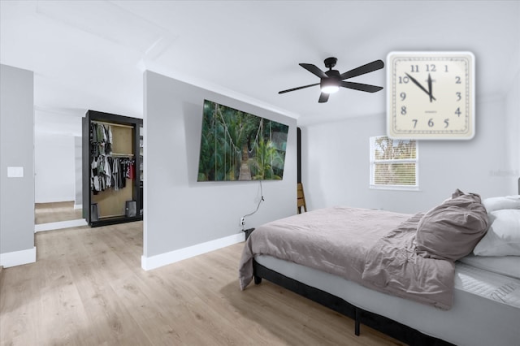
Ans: 11:52
